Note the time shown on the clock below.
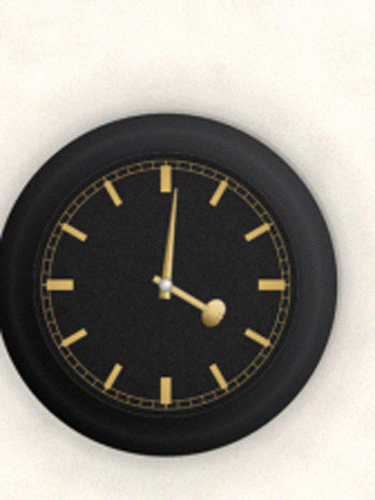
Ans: 4:01
